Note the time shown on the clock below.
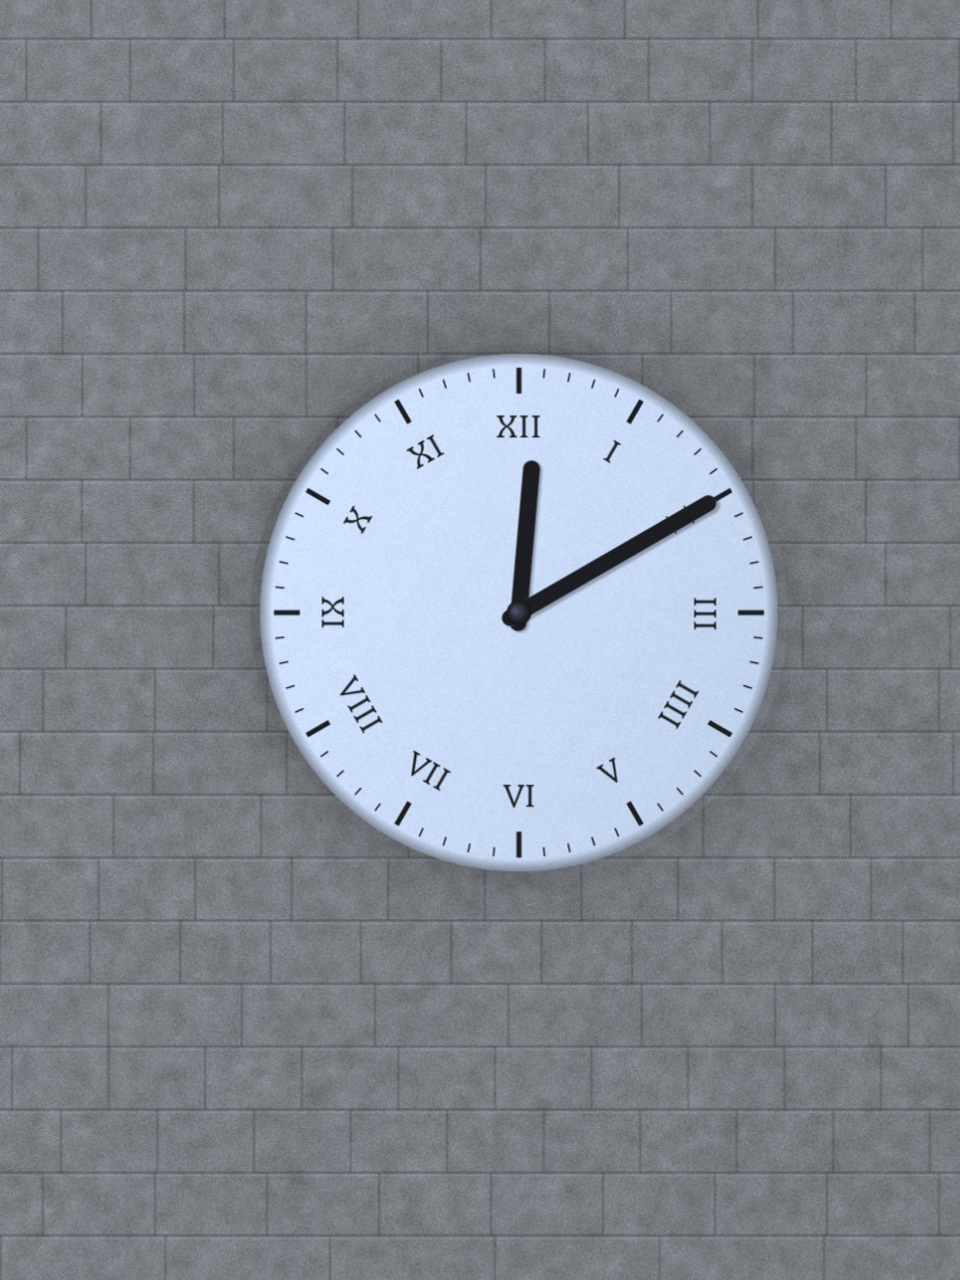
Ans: 12:10
